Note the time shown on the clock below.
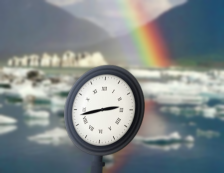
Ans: 2:43
